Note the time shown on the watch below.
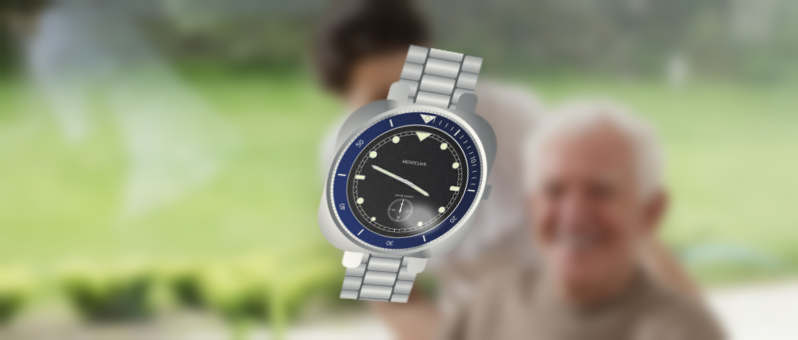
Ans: 3:48
